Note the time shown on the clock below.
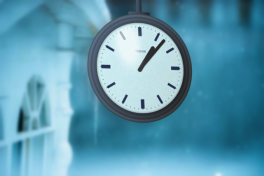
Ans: 1:07
